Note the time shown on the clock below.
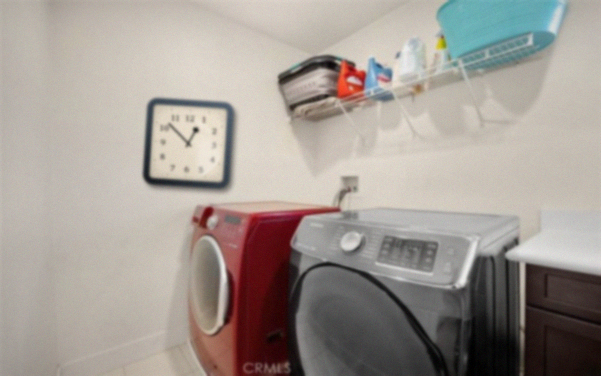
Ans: 12:52
